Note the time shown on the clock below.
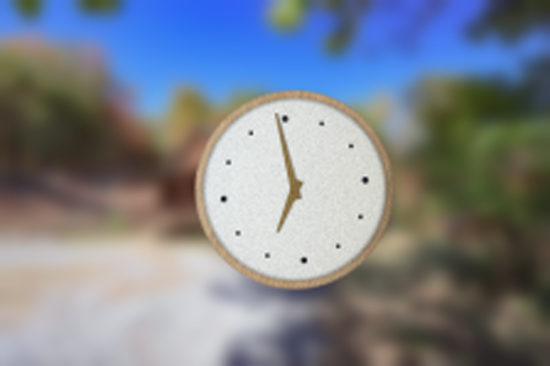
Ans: 6:59
